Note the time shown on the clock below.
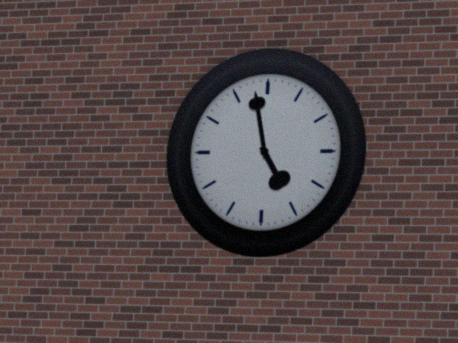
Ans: 4:58
